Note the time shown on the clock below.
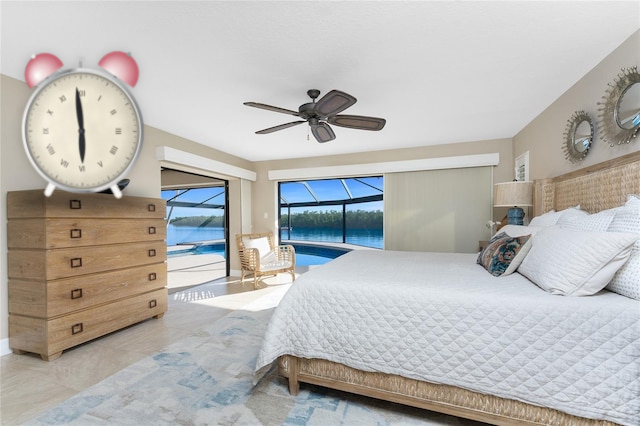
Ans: 5:59
